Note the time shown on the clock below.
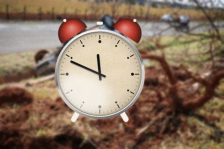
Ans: 11:49
